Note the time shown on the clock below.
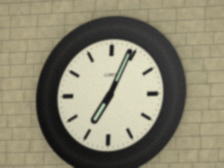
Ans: 7:04
